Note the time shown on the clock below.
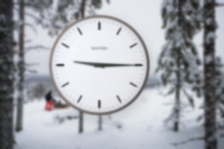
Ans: 9:15
